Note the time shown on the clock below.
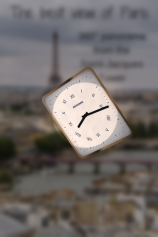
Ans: 8:16
